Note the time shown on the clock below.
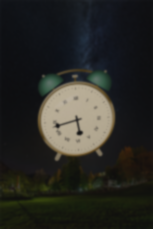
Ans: 5:43
